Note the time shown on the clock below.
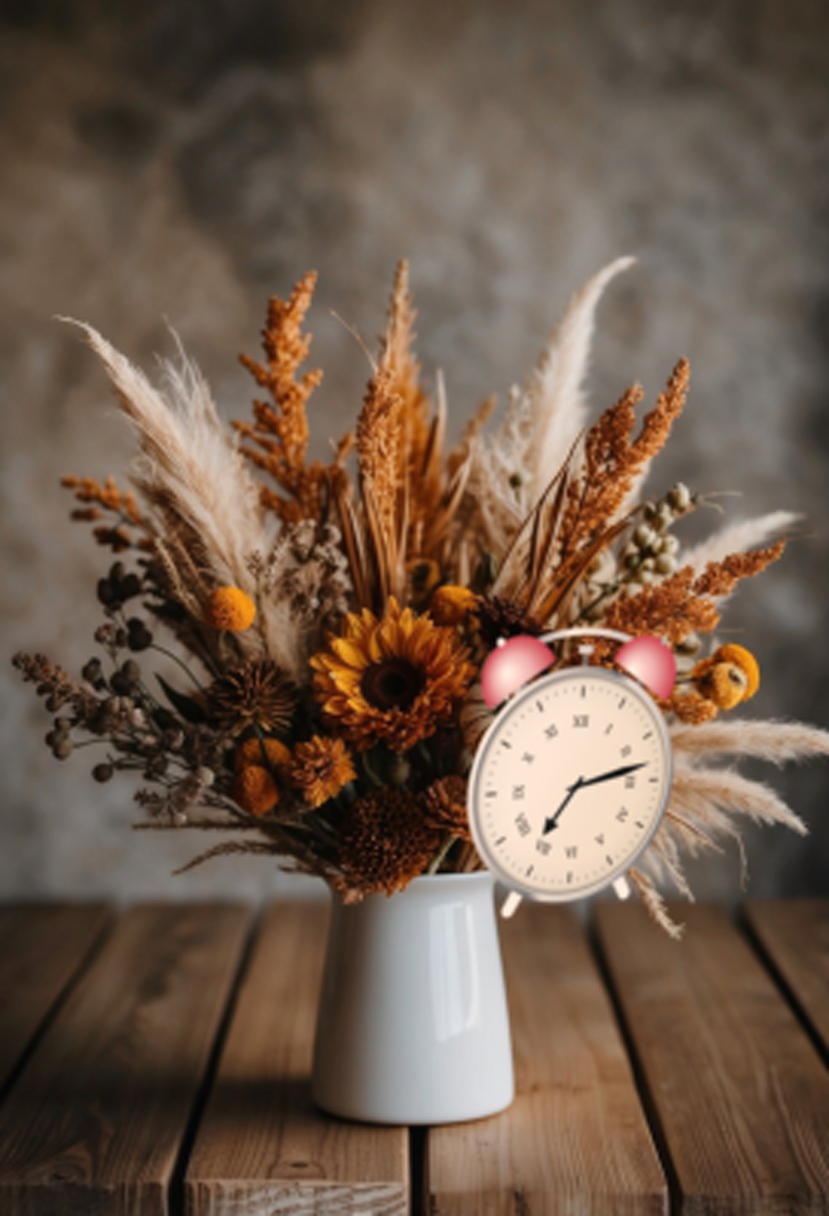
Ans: 7:13
